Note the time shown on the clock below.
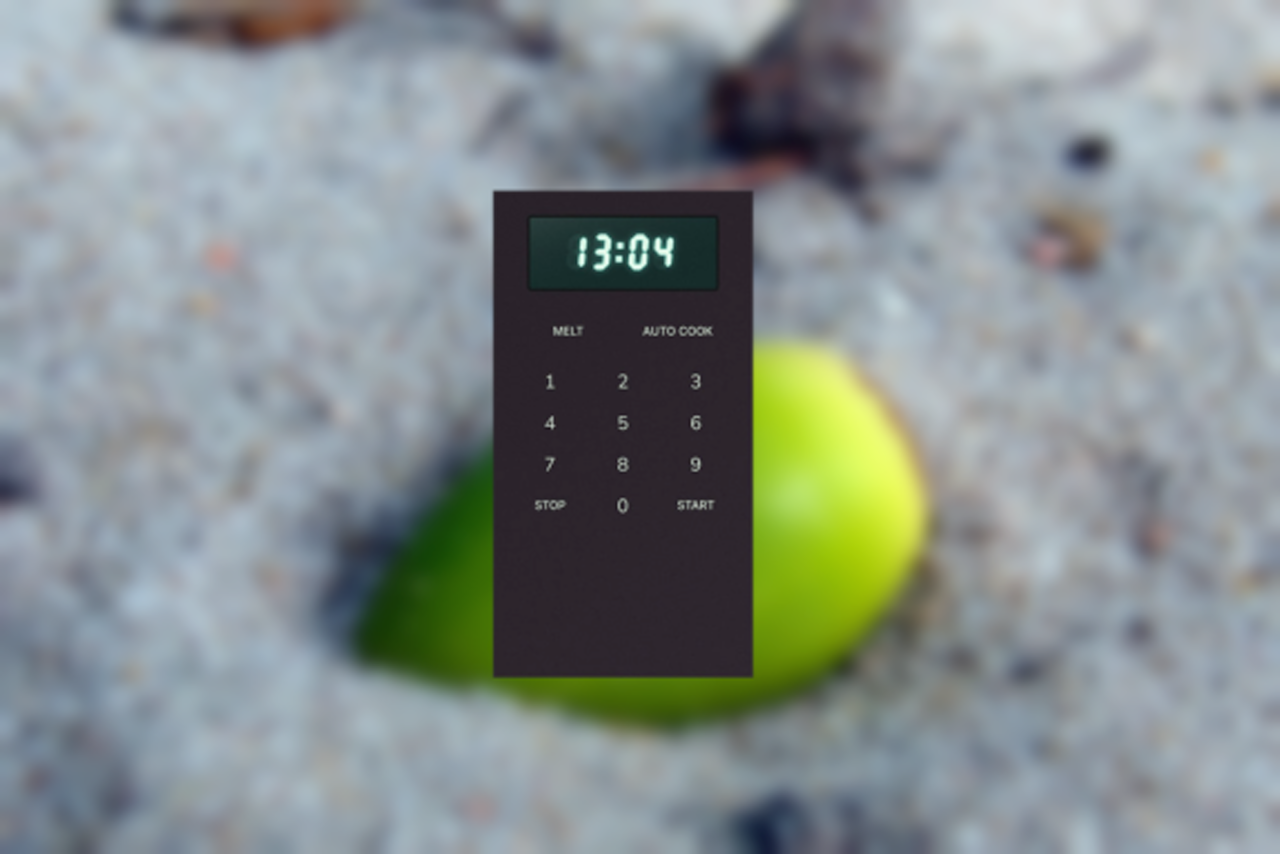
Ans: 13:04
